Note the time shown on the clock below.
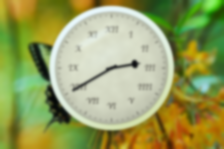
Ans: 2:40
